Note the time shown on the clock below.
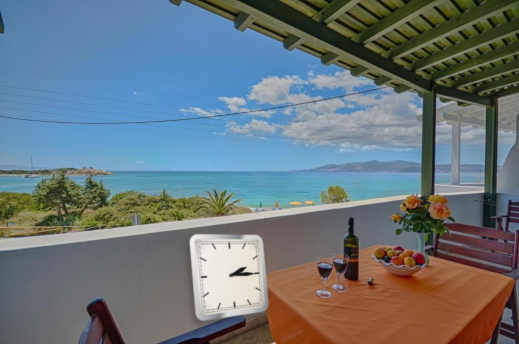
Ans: 2:15
